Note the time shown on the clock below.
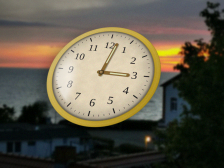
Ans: 3:02
